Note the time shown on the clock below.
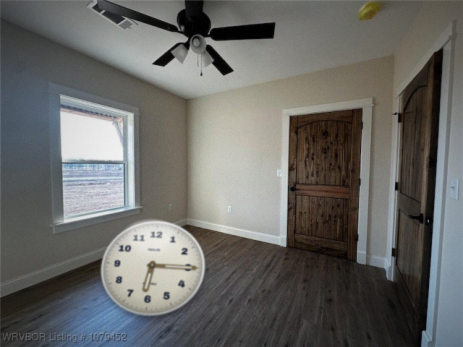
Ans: 6:15
